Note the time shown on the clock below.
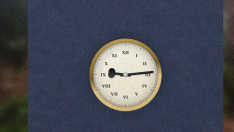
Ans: 9:14
